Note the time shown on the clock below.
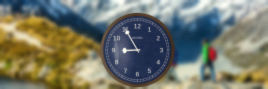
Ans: 8:55
